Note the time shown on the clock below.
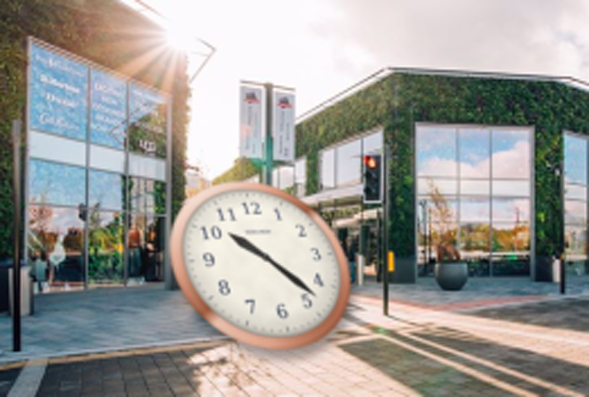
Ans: 10:23
